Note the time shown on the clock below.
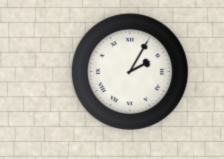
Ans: 2:05
